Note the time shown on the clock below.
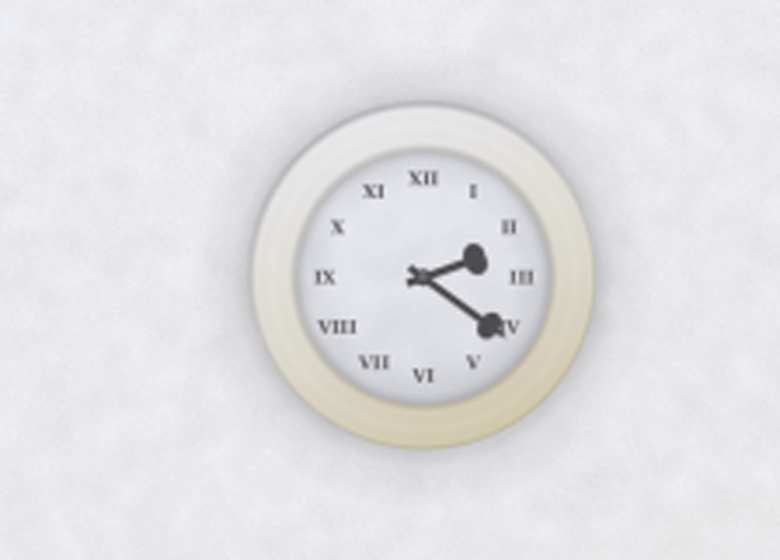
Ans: 2:21
